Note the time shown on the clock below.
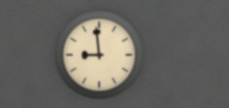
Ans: 8:59
